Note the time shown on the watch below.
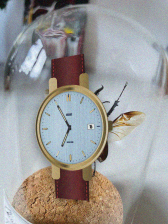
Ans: 6:55
